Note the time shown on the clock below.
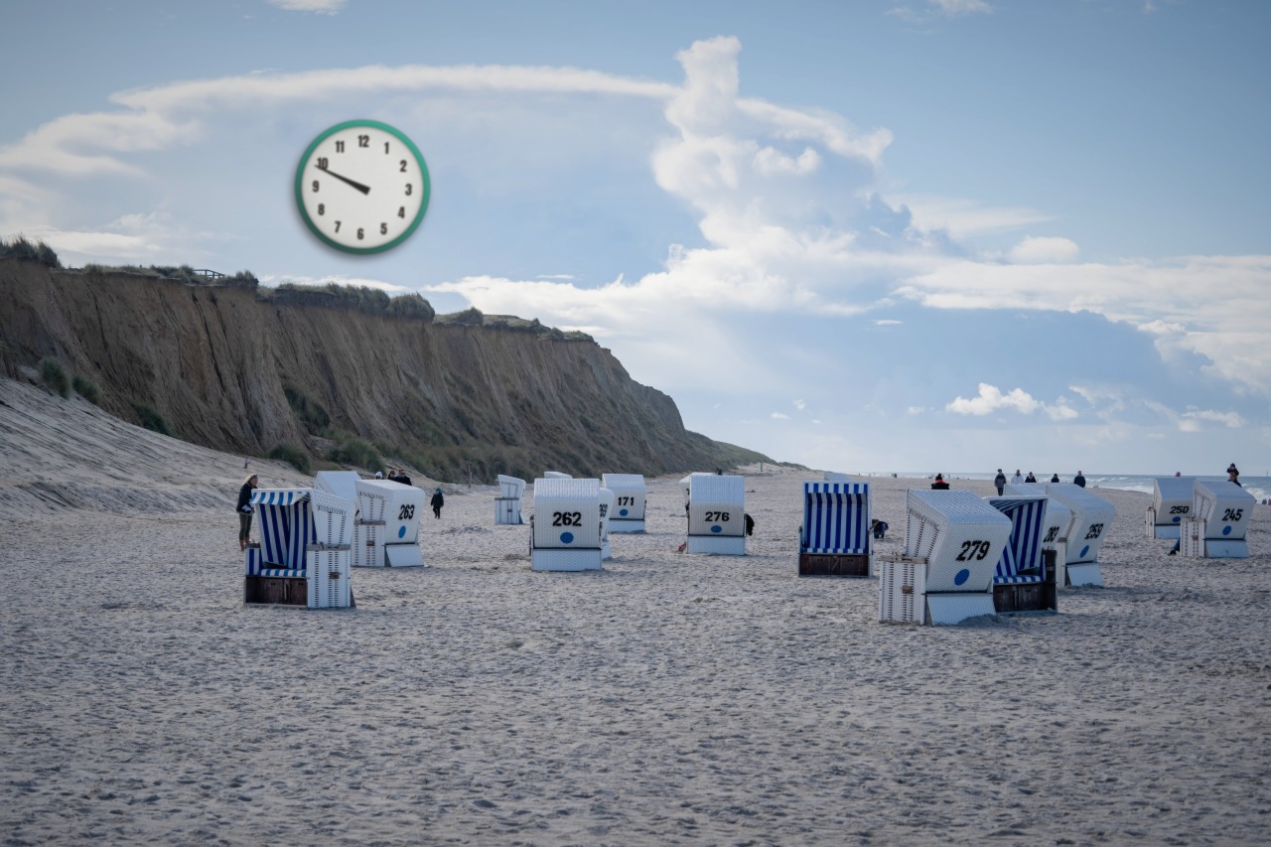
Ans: 9:49
